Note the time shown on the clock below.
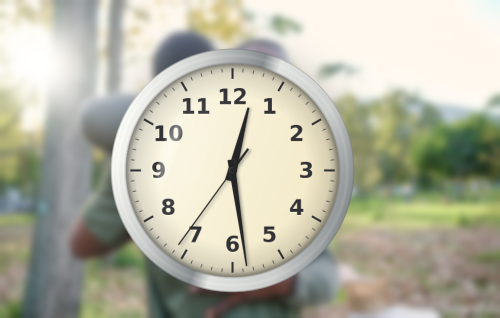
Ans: 12:28:36
